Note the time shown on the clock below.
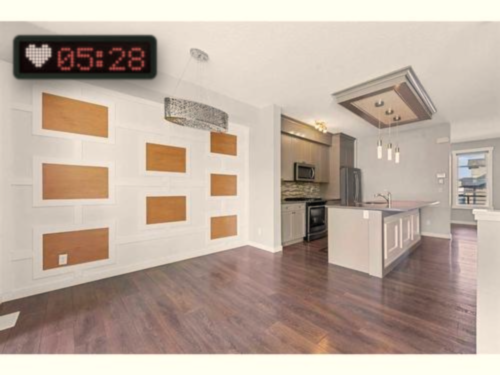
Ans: 5:28
